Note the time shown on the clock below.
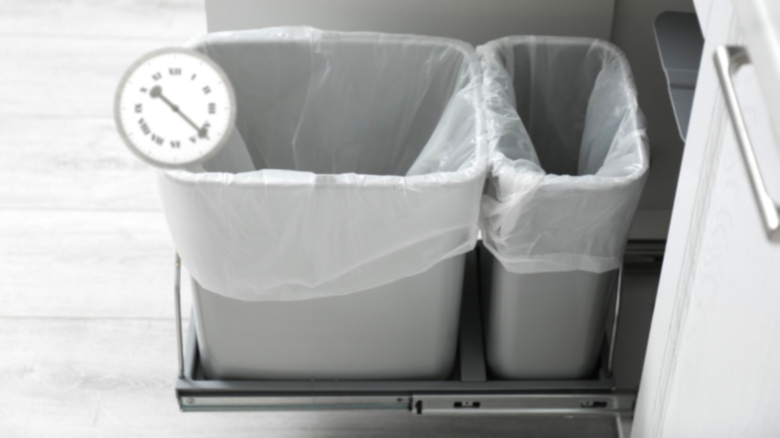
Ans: 10:22
